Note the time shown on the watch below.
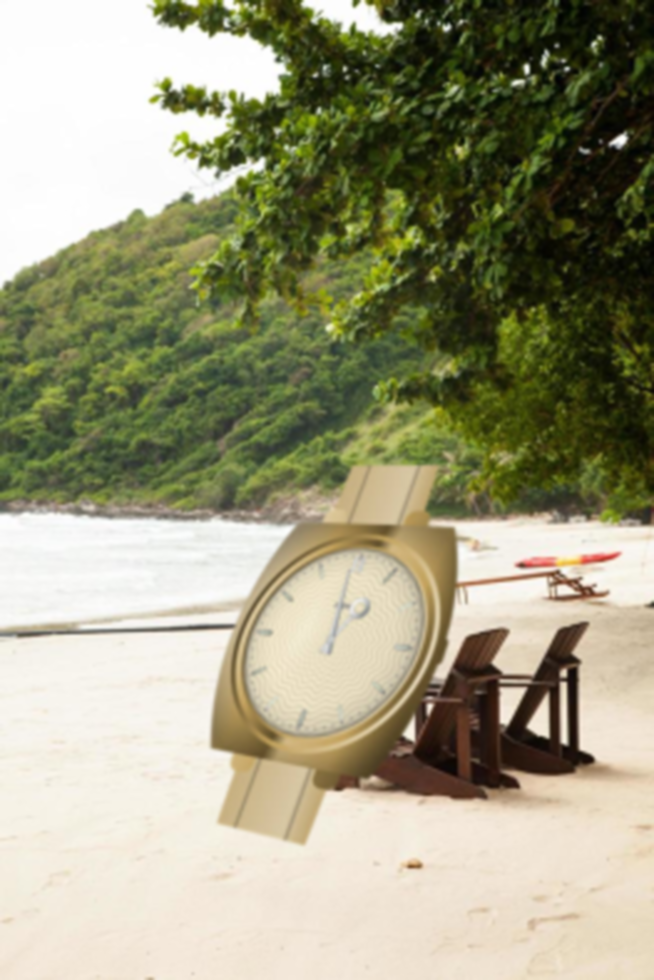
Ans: 12:59
